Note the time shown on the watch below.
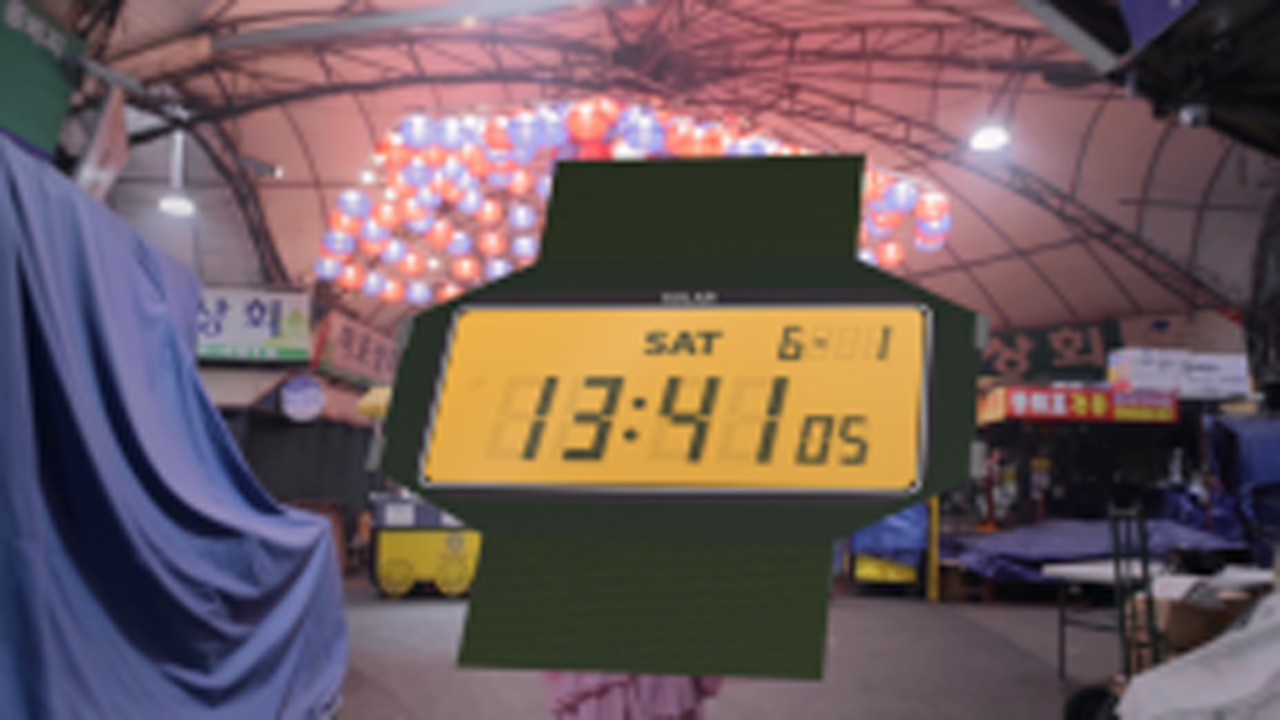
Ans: 13:41:05
